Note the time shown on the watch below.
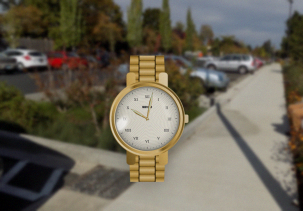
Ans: 10:02
